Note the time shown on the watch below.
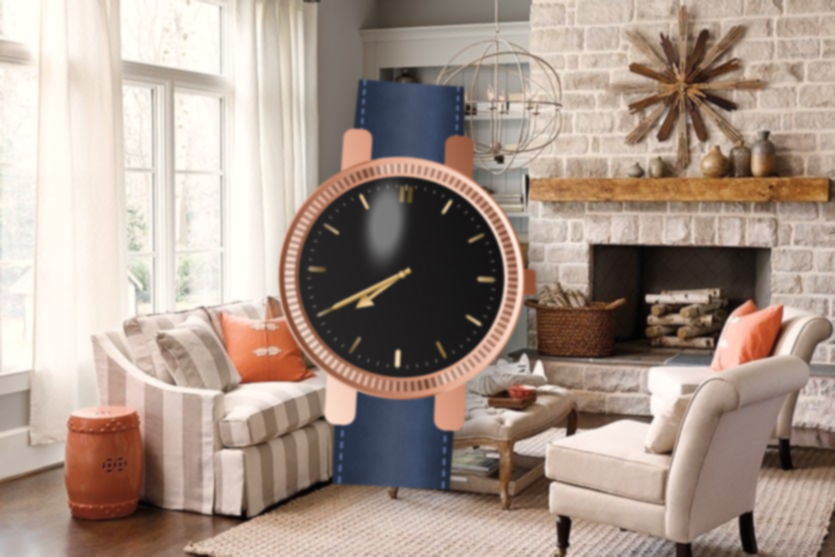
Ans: 7:40
